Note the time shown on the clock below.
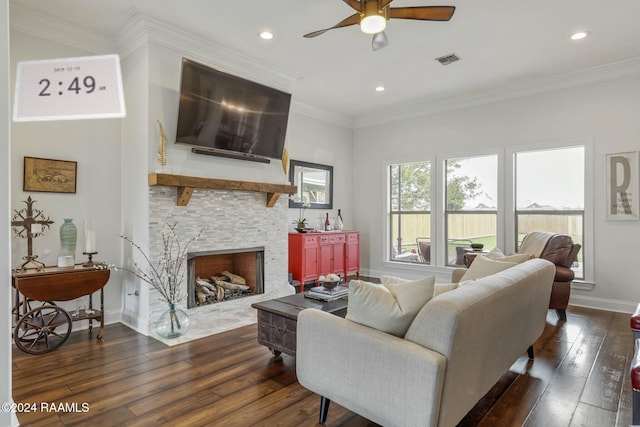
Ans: 2:49
